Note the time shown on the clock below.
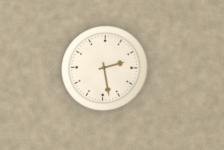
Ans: 2:28
